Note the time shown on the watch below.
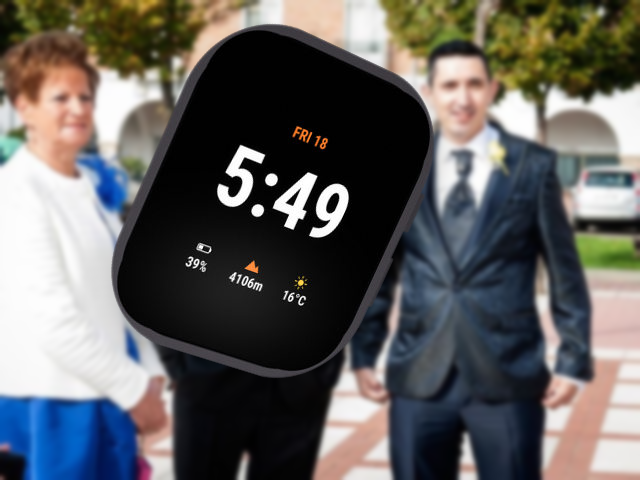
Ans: 5:49
